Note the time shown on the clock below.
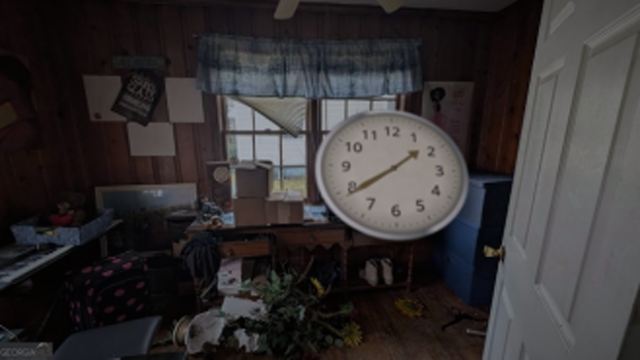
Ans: 1:39
